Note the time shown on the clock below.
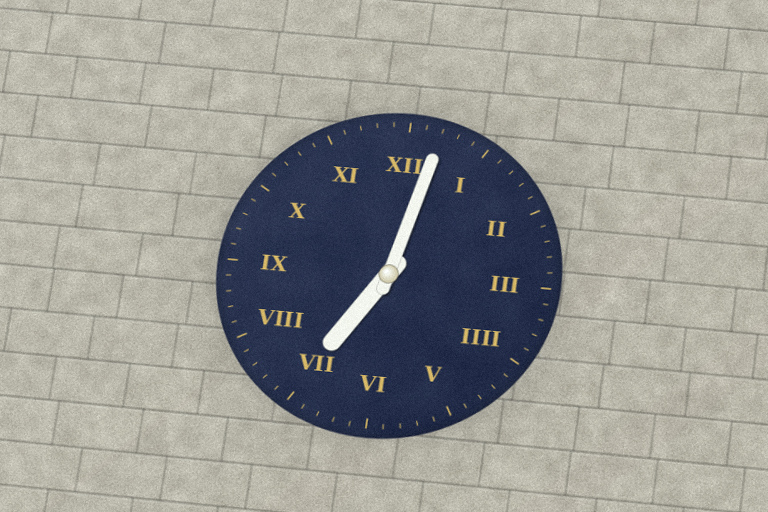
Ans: 7:02
